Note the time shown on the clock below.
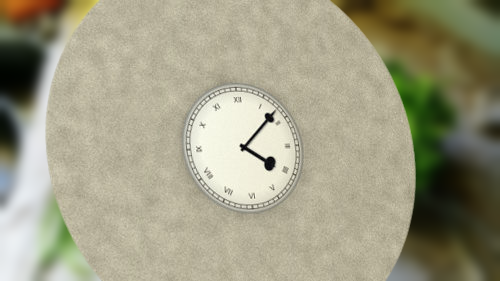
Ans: 4:08
